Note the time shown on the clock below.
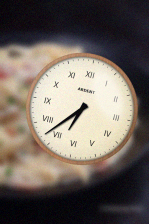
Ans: 6:37
